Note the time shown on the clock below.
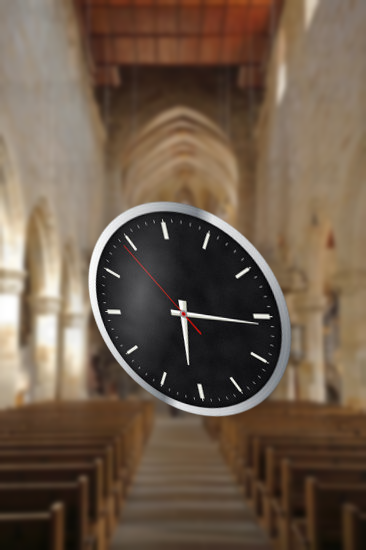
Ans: 6:15:54
